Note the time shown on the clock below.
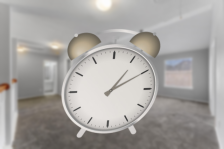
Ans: 1:10
